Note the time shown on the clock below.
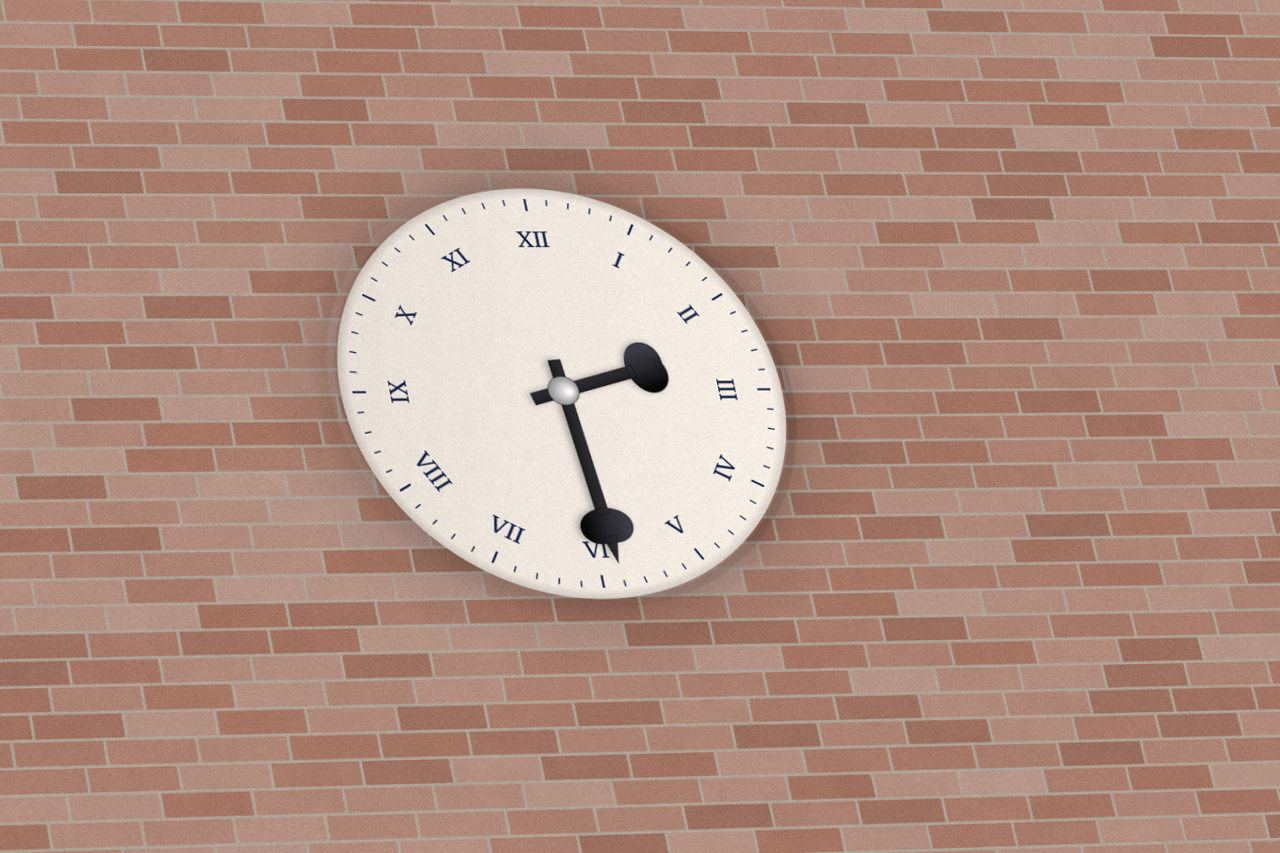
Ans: 2:29
